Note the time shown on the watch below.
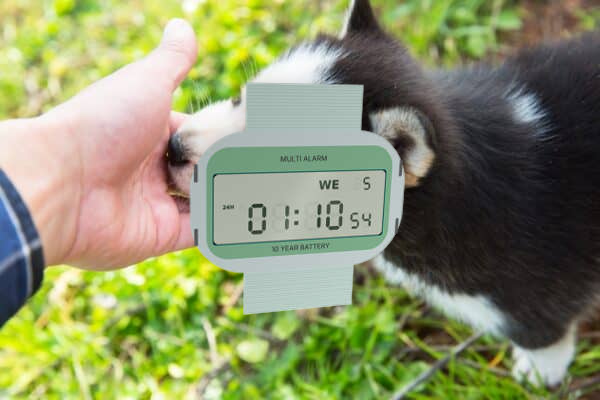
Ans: 1:10:54
